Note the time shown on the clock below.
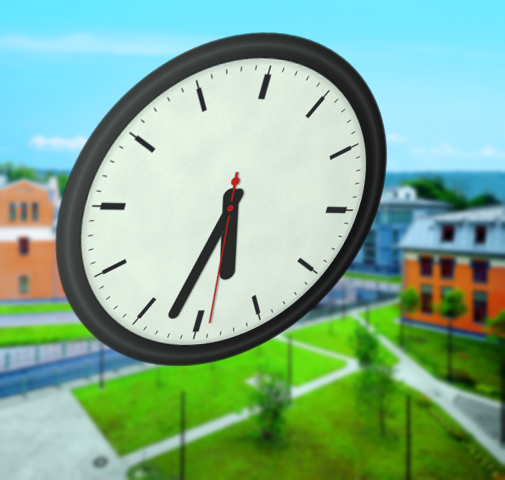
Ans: 5:32:29
